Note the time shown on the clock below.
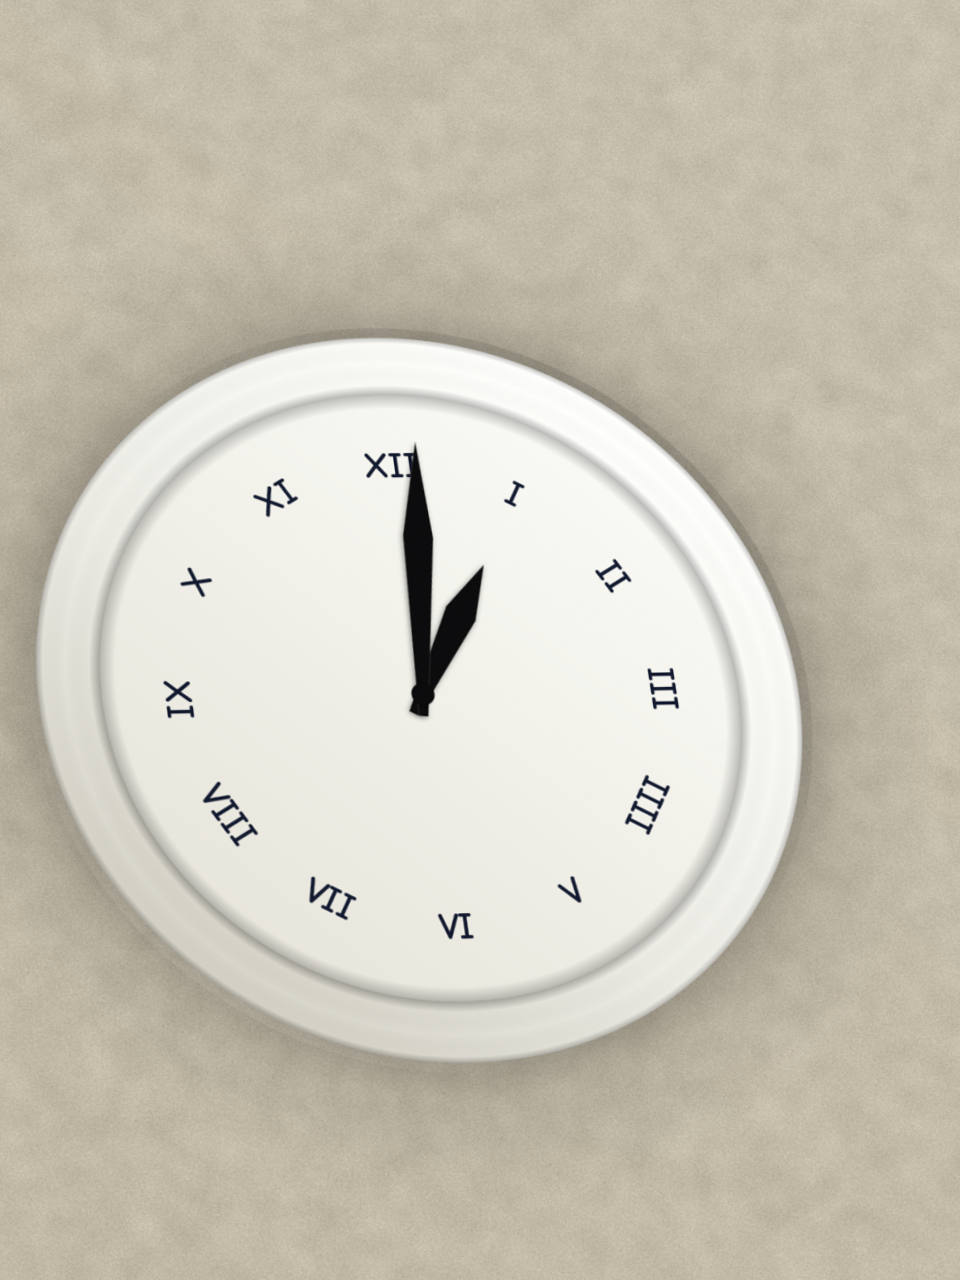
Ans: 1:01
